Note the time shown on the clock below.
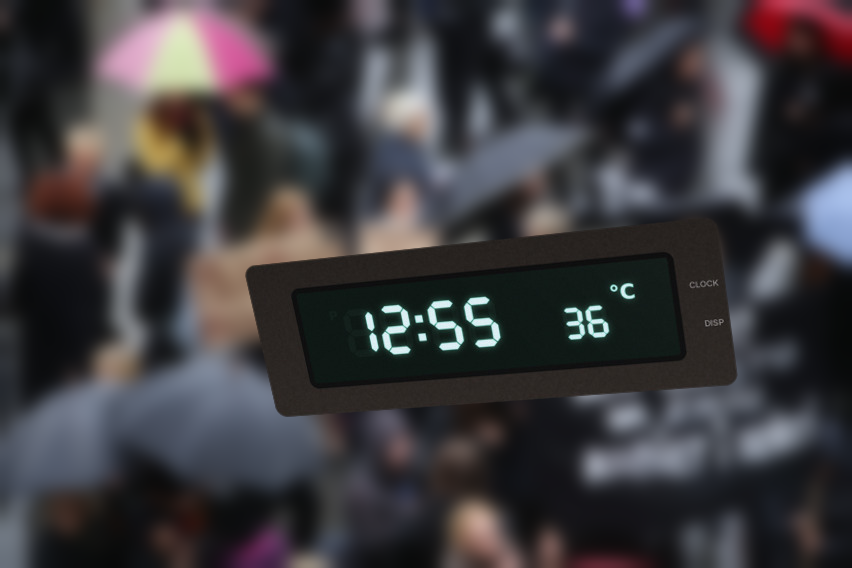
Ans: 12:55
